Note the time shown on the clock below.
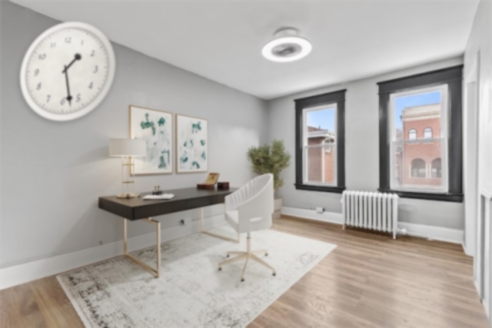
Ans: 1:28
